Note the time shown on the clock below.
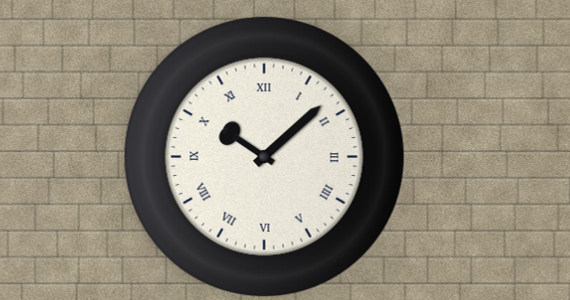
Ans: 10:08
